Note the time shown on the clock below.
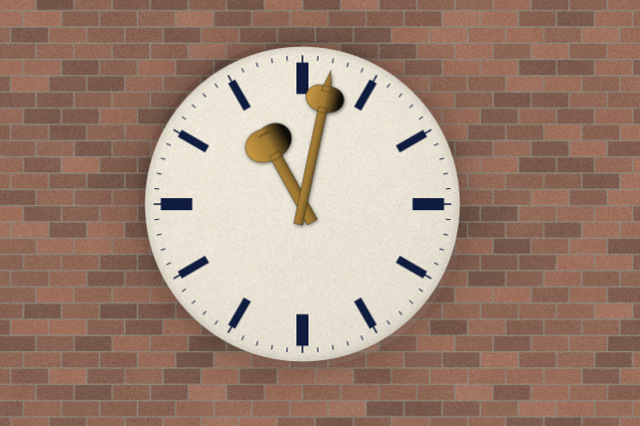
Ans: 11:02
